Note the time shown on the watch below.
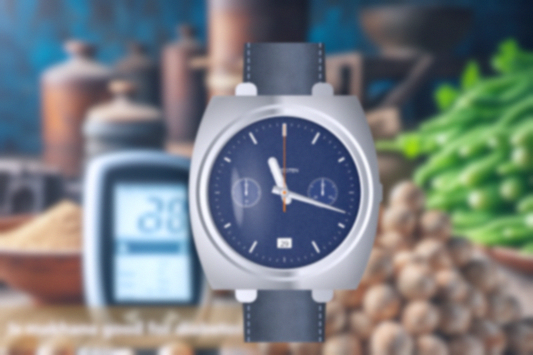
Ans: 11:18
